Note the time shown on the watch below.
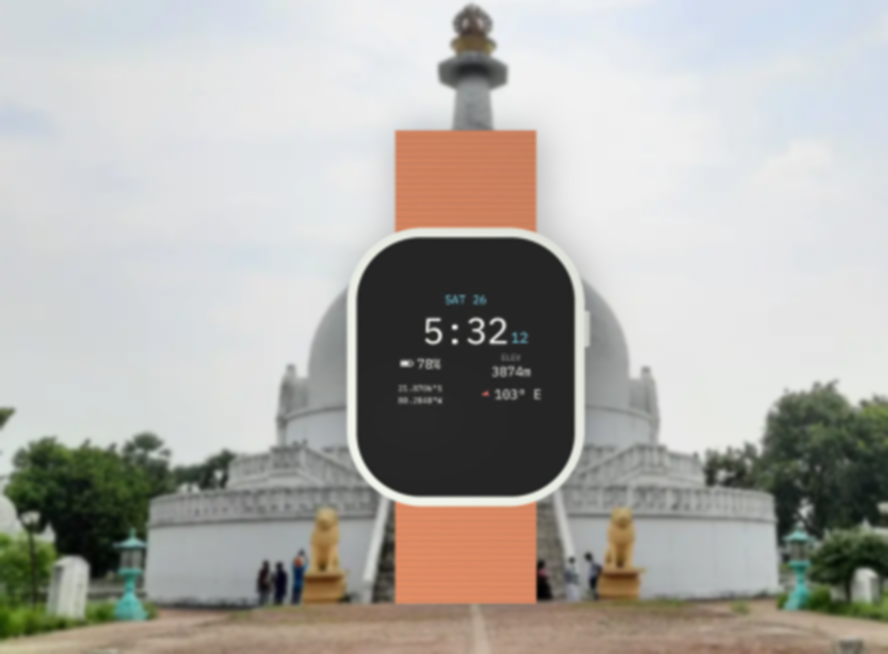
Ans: 5:32
